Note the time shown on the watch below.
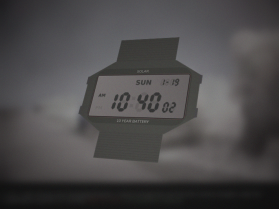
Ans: 10:40:02
